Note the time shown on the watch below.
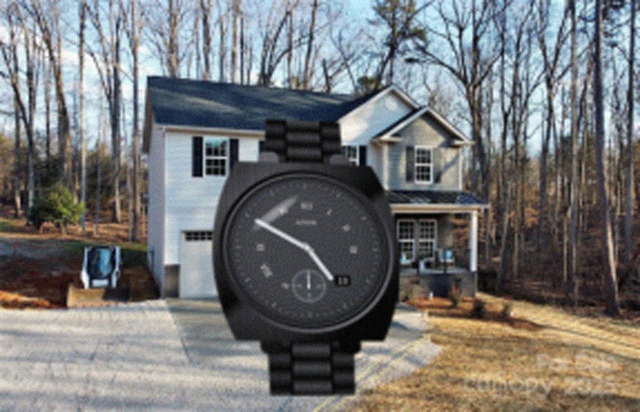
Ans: 4:50
